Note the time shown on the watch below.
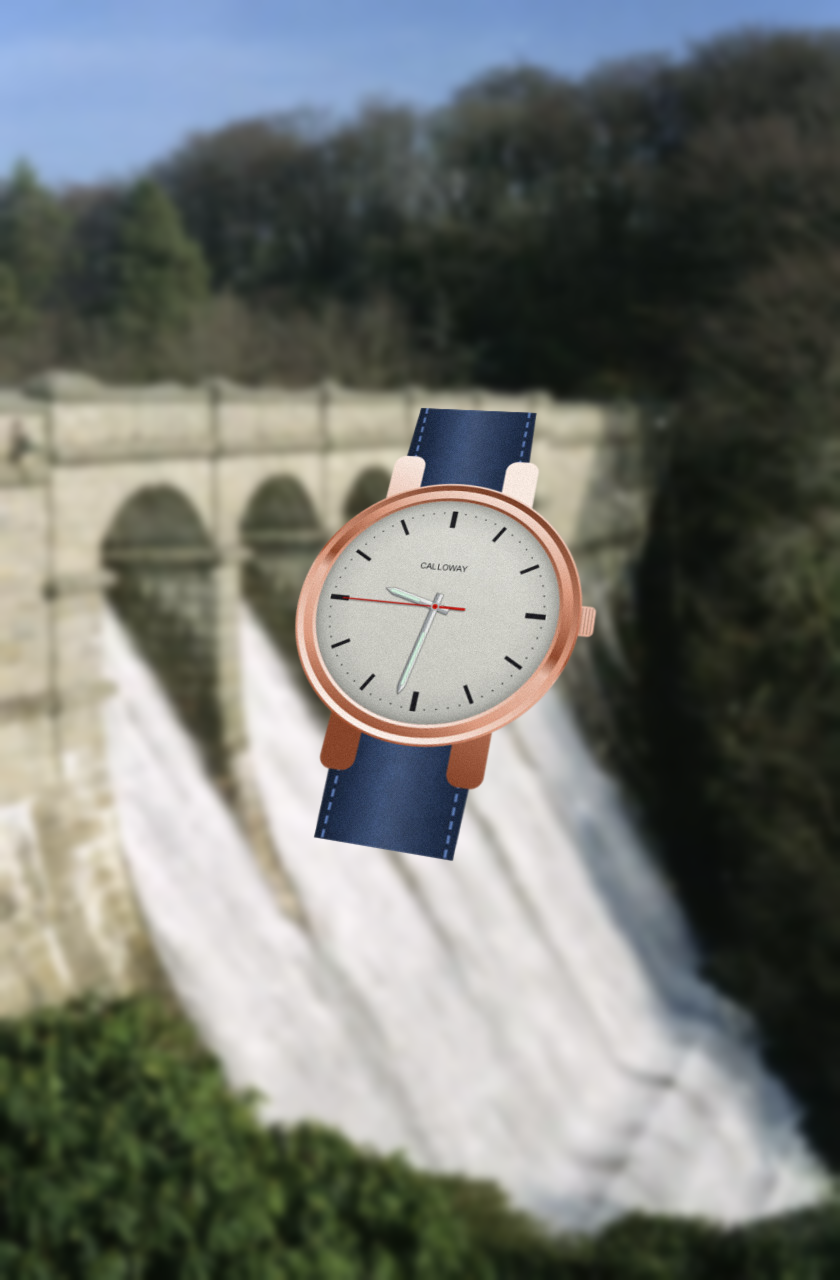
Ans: 9:31:45
